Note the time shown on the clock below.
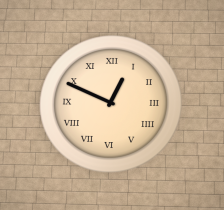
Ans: 12:49
